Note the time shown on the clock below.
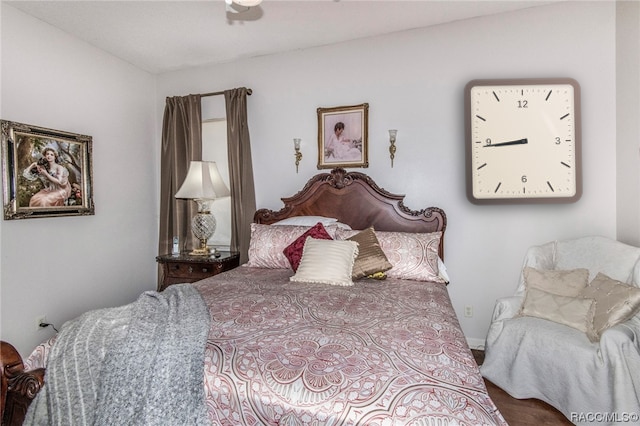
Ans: 8:44
